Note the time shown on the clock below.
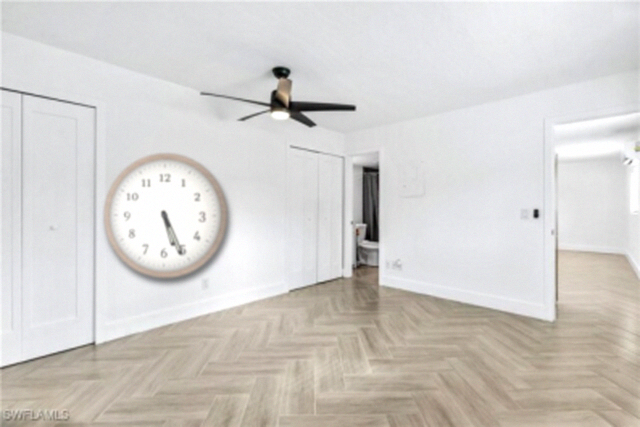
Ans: 5:26
